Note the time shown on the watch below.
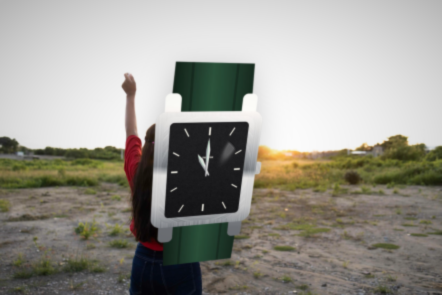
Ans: 11:00
